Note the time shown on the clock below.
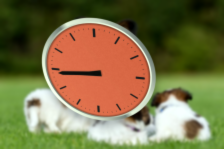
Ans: 8:44
